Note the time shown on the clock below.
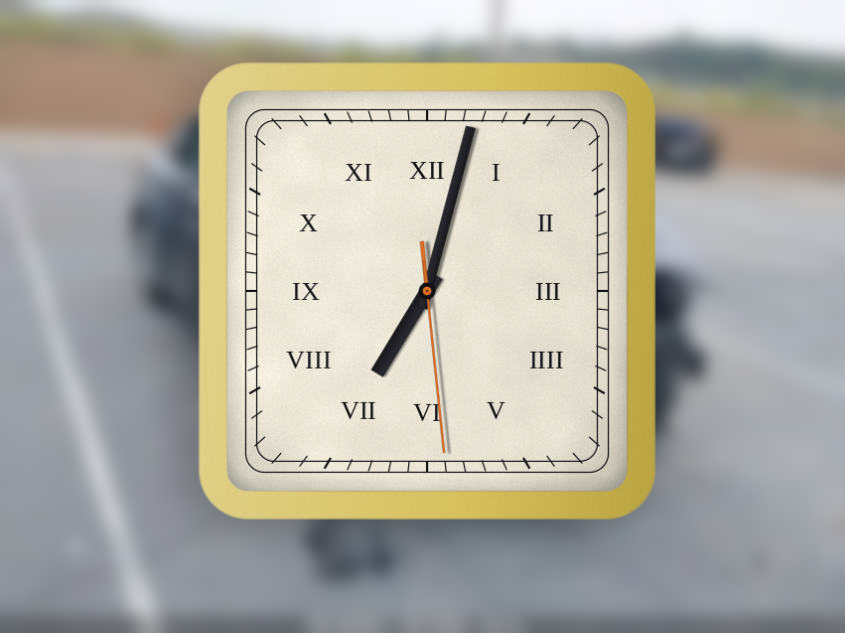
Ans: 7:02:29
